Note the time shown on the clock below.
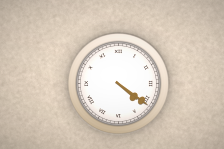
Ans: 4:21
